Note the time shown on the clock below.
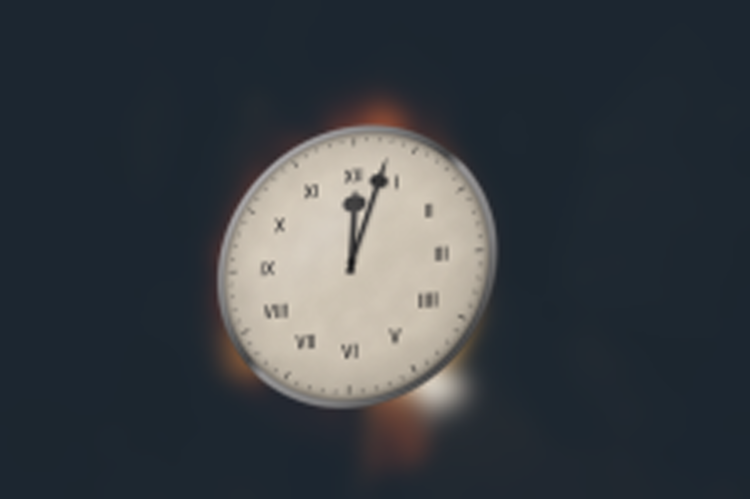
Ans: 12:03
